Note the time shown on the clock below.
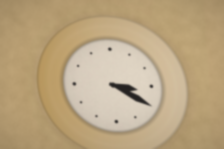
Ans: 3:20
